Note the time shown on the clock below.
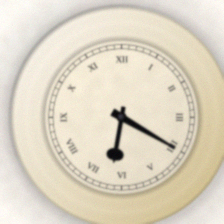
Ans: 6:20
